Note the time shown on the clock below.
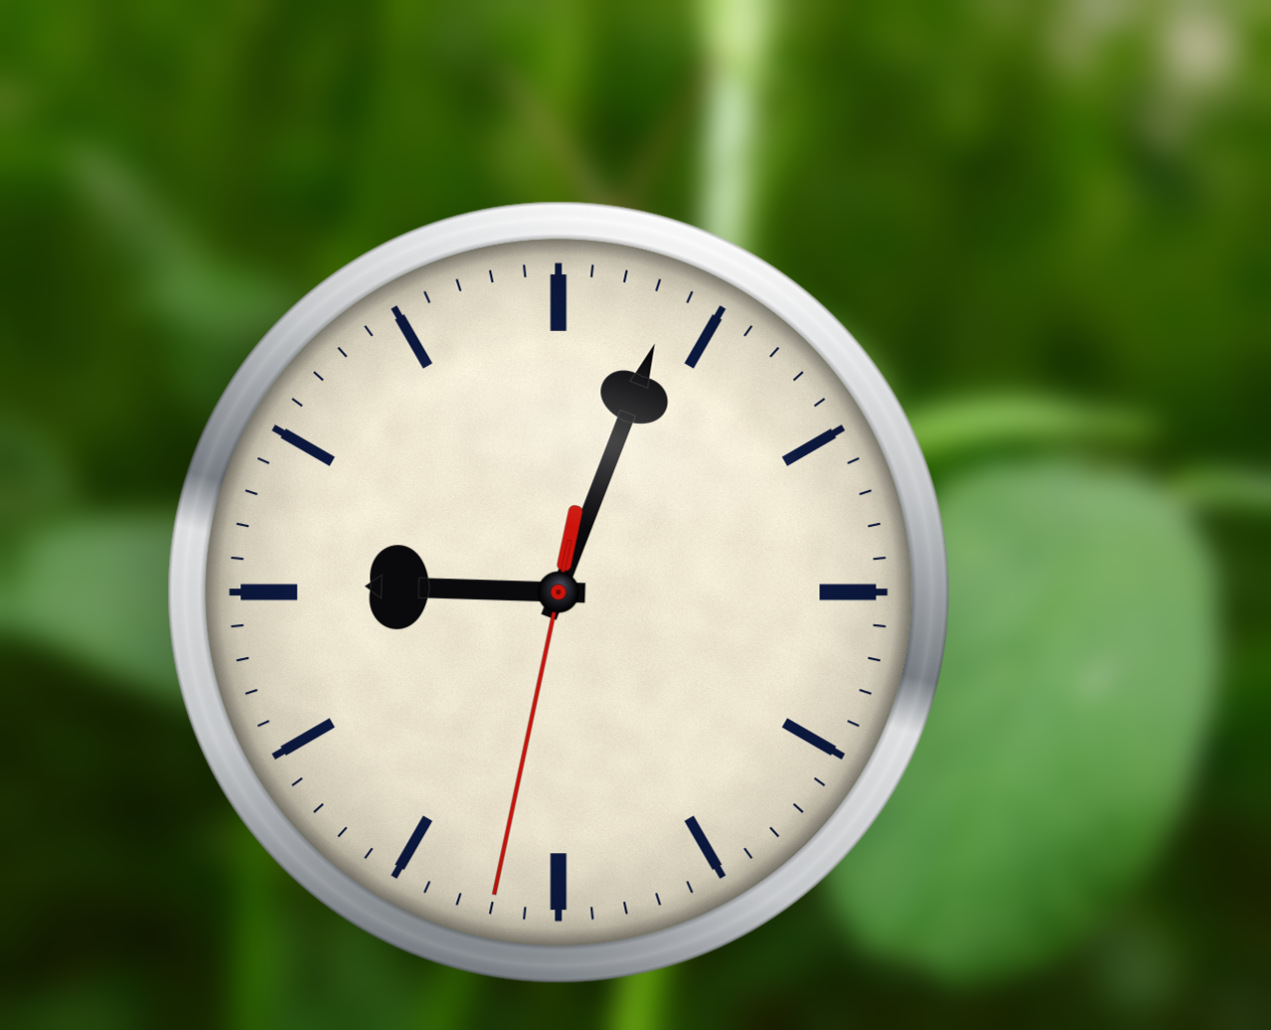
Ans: 9:03:32
